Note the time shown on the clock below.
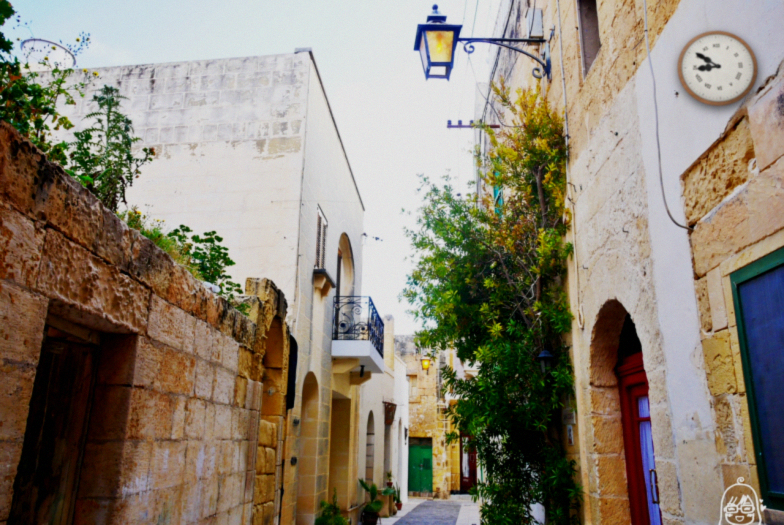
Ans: 8:51
